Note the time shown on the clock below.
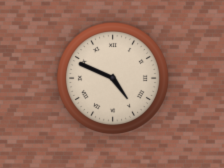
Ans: 4:49
